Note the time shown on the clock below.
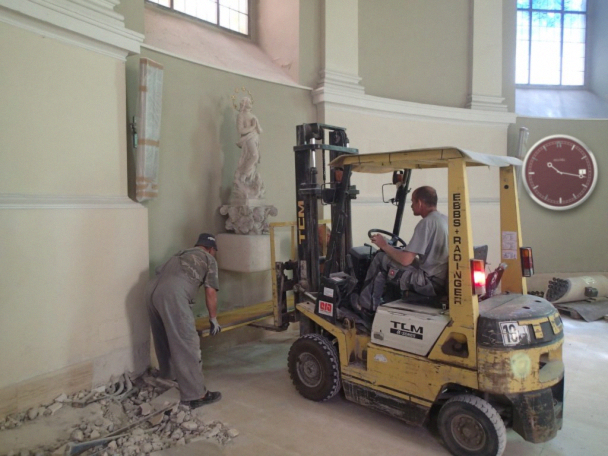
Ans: 10:17
